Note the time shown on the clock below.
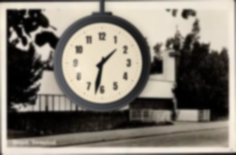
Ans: 1:32
